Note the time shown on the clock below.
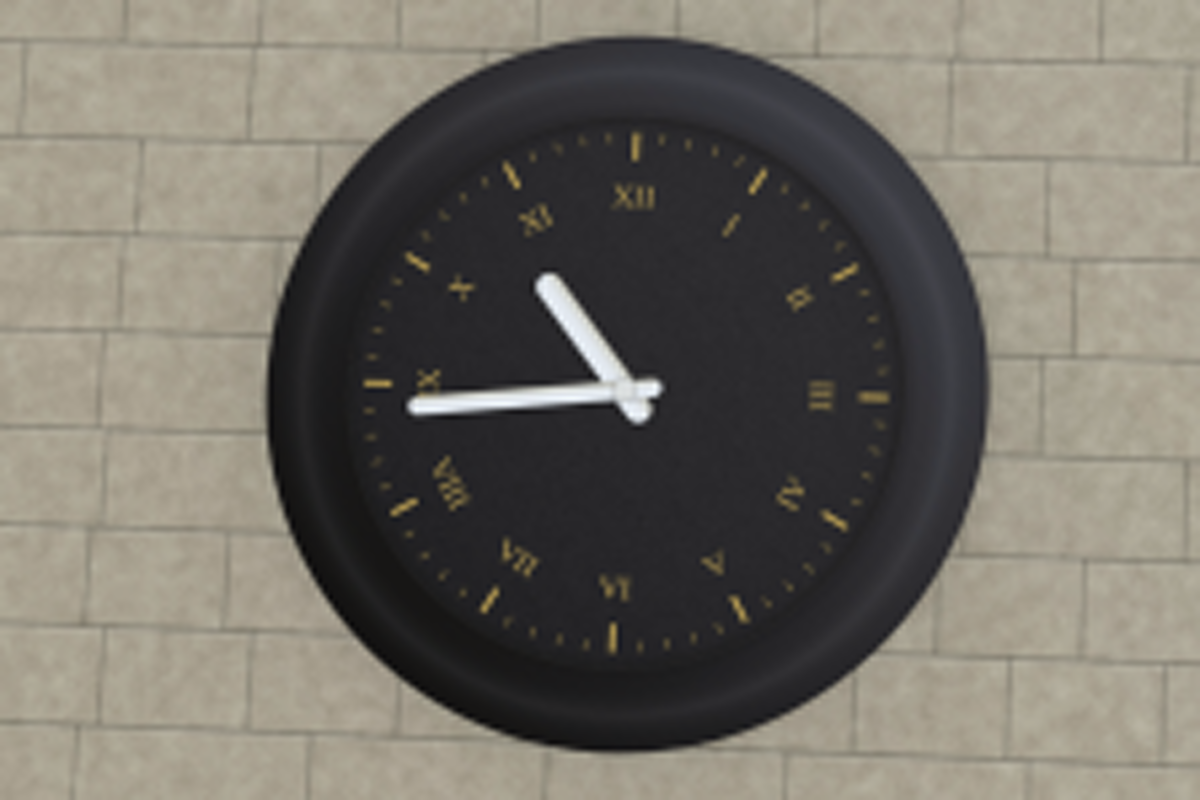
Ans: 10:44
